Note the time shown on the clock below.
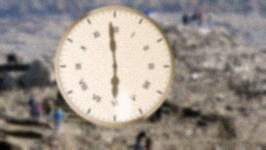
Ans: 5:59
